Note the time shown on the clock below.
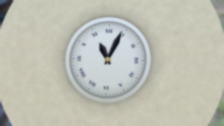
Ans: 11:04
